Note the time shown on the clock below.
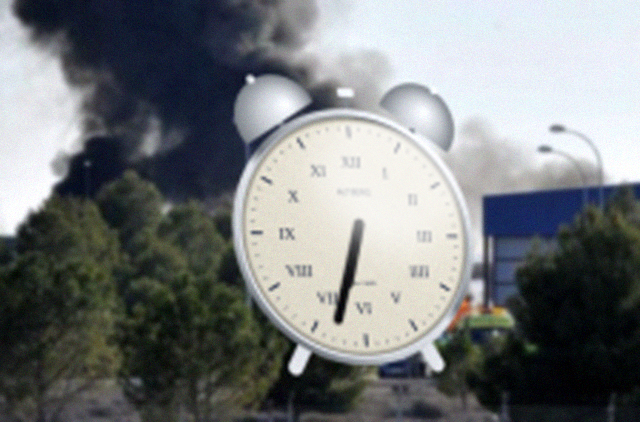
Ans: 6:33
